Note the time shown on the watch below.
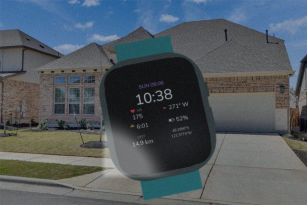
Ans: 10:38
